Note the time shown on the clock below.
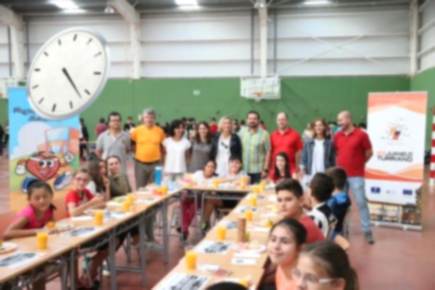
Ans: 4:22
